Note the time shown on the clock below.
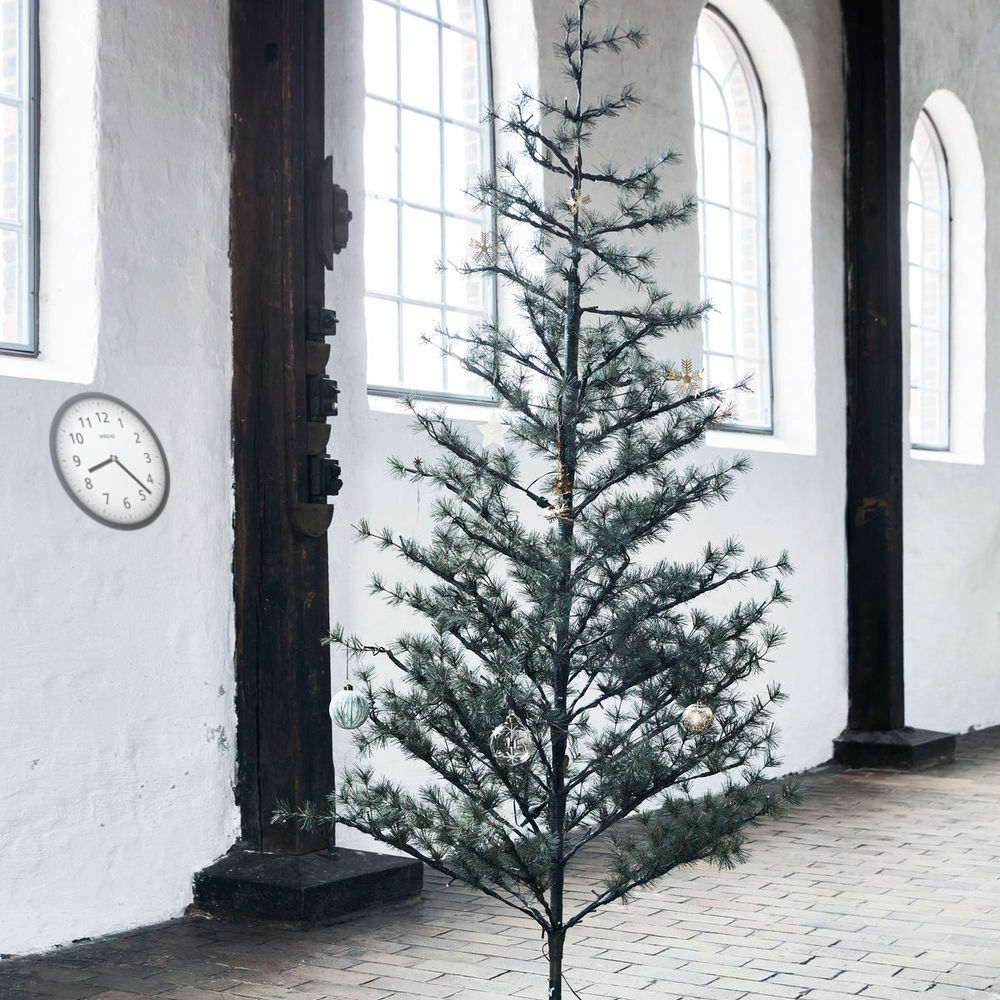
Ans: 8:23
